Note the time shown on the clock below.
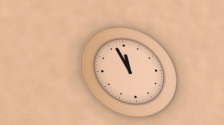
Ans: 11:57
